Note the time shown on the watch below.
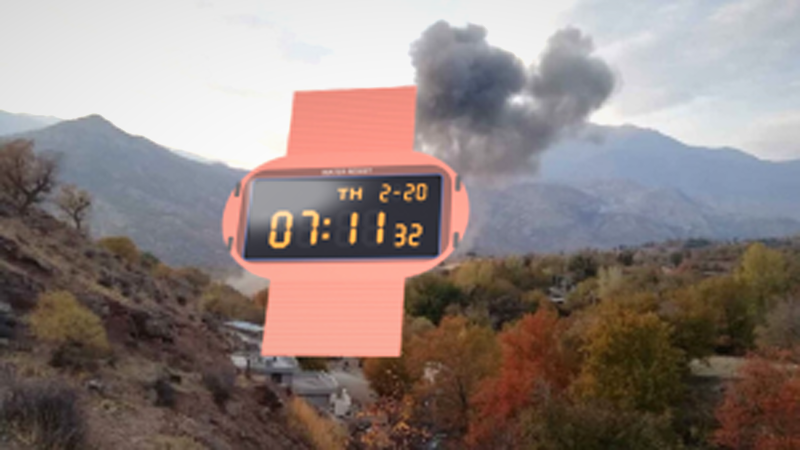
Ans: 7:11:32
